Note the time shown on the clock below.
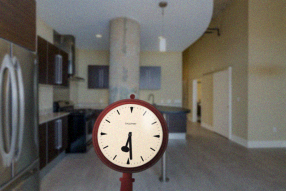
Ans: 6:29
